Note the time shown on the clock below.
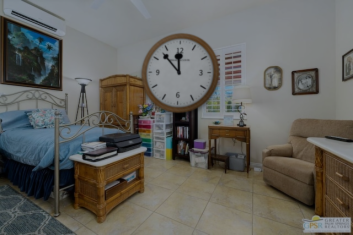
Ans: 11:53
